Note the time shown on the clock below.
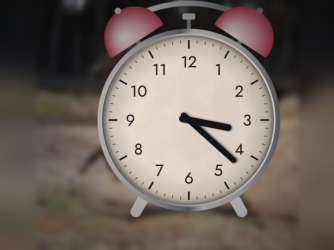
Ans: 3:22
